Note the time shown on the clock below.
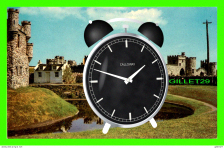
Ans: 1:48
